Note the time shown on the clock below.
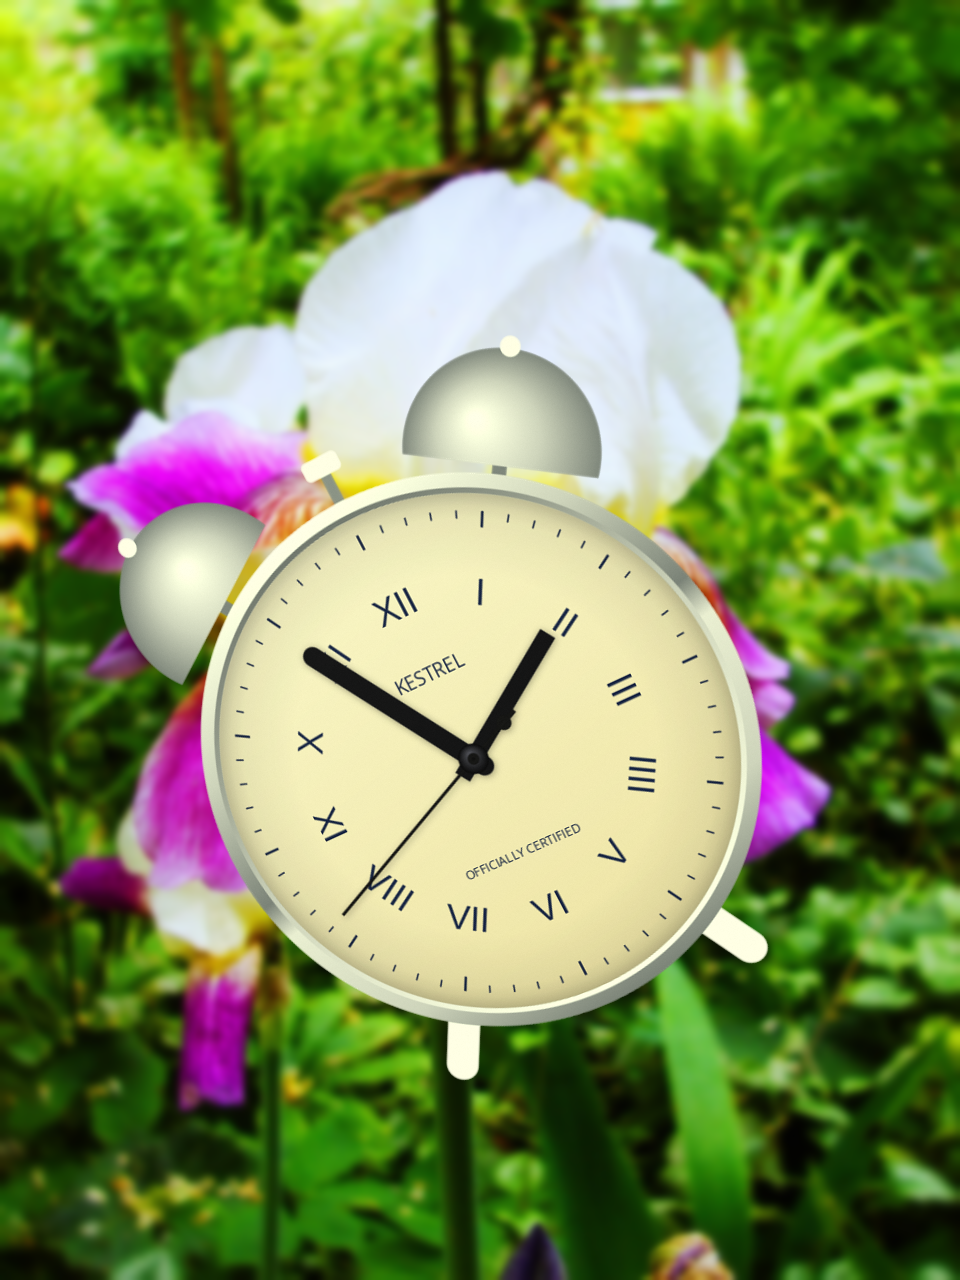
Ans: 1:54:41
